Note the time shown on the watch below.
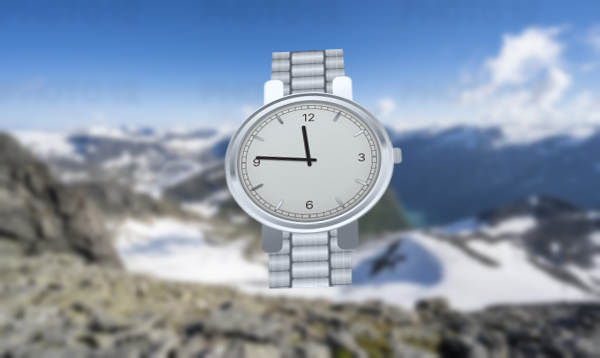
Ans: 11:46
